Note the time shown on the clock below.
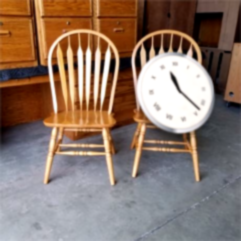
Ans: 11:23
